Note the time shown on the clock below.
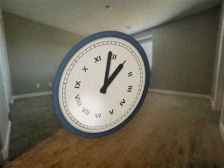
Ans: 12:59
